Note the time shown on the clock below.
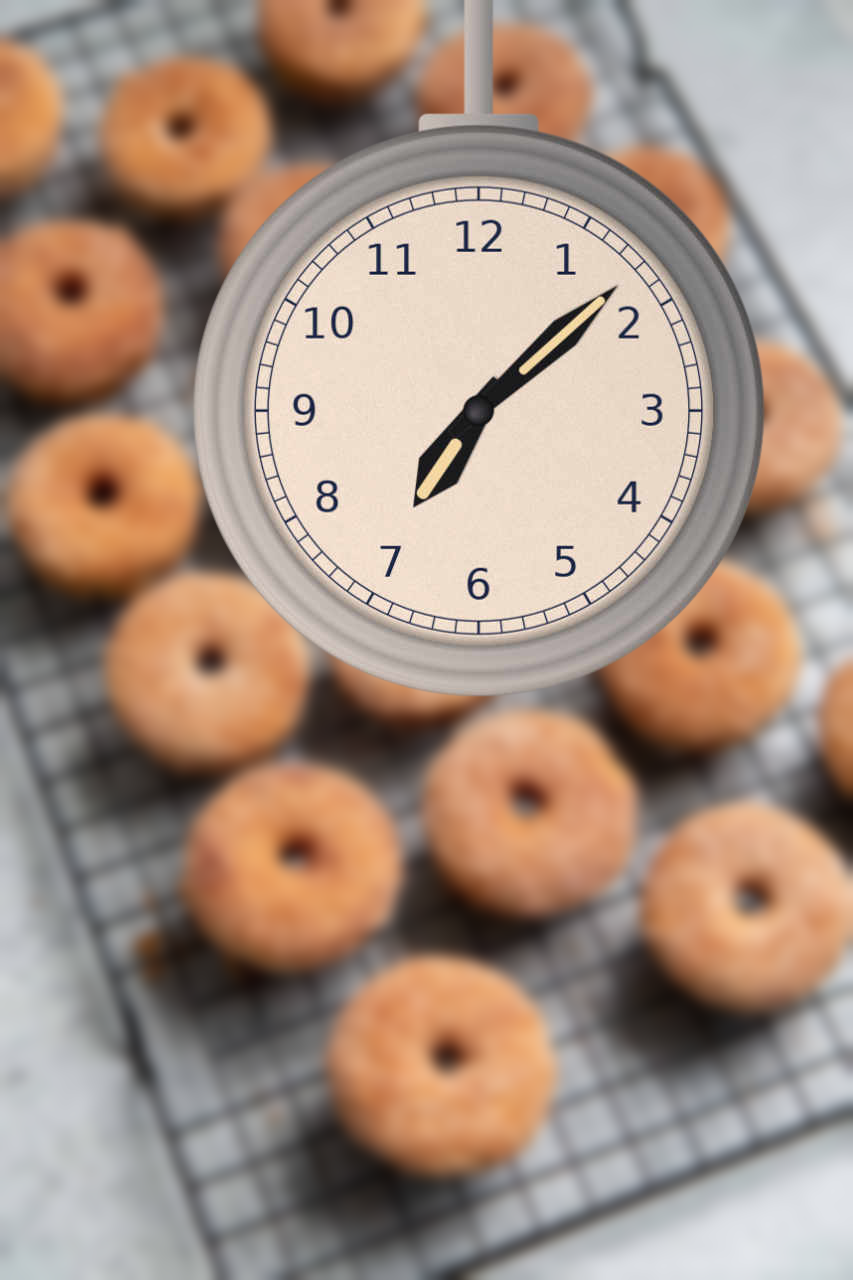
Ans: 7:08
